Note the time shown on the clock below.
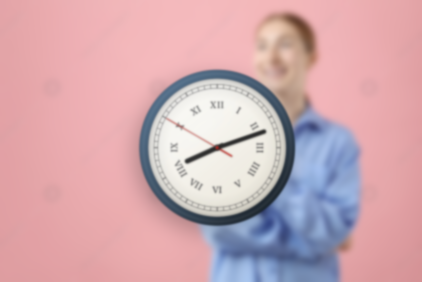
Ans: 8:11:50
